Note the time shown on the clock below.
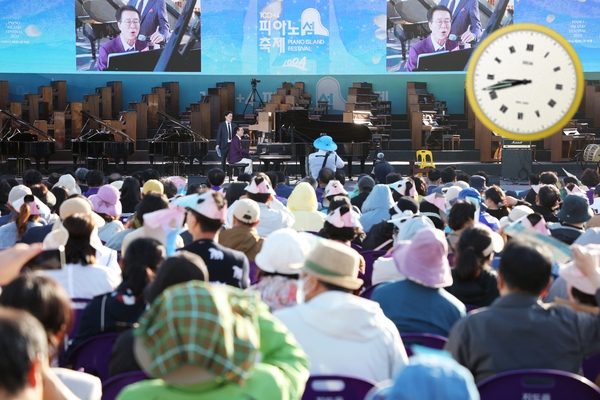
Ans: 8:42
